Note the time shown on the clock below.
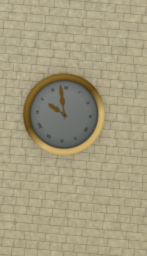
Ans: 9:58
